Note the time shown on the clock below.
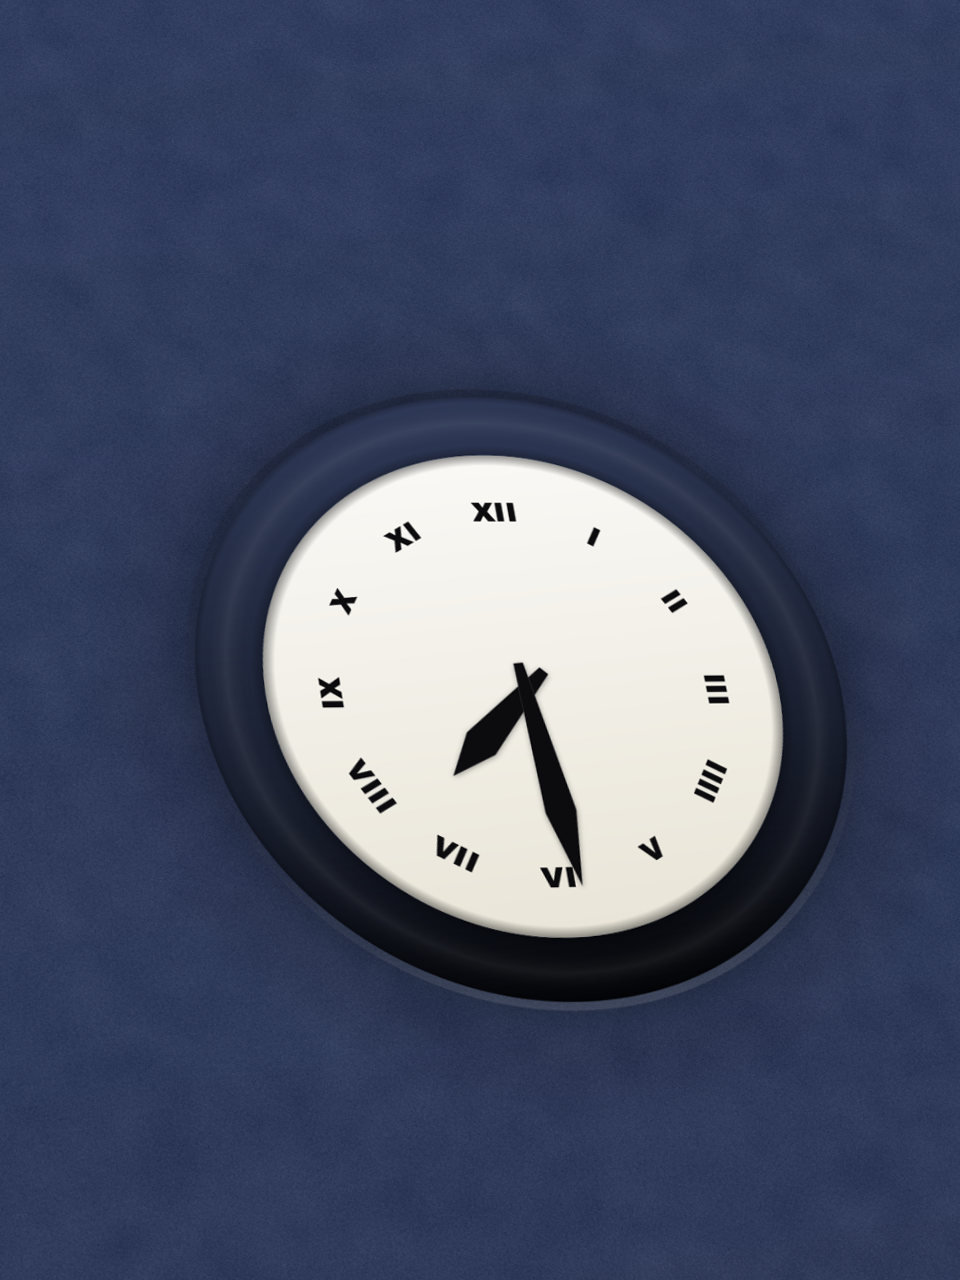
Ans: 7:29
